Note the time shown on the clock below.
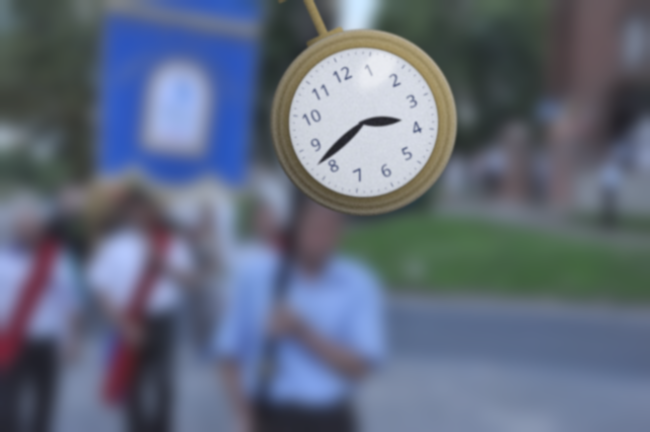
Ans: 3:42
